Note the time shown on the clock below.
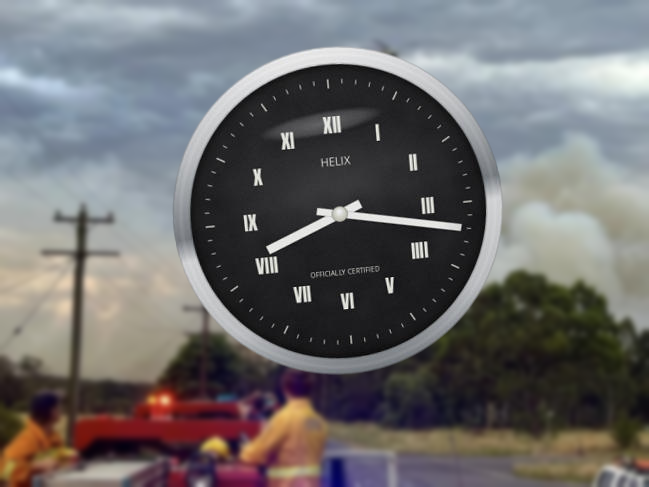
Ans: 8:17
